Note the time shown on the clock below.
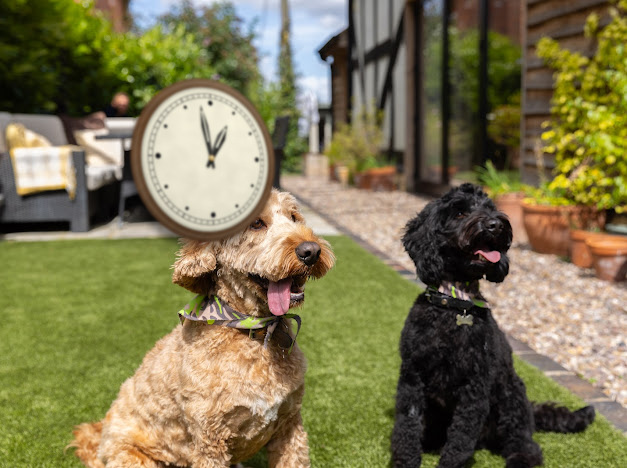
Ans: 12:58
